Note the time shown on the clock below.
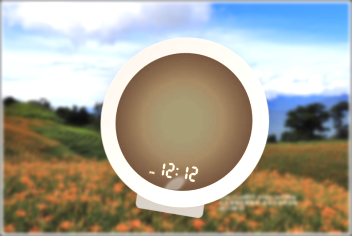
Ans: 12:12
